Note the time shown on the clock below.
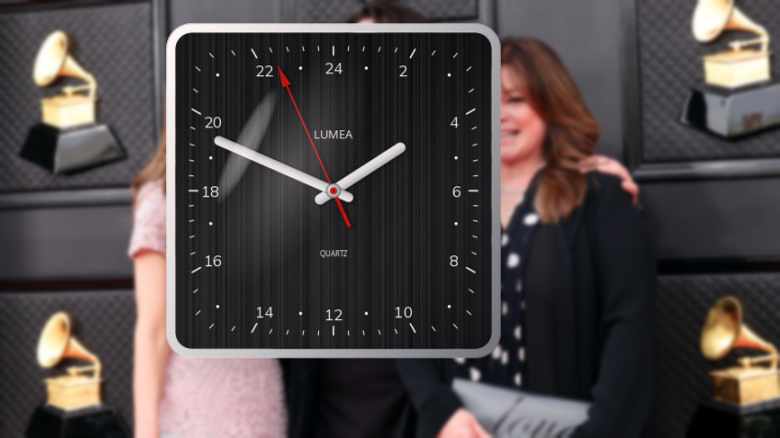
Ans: 3:48:56
